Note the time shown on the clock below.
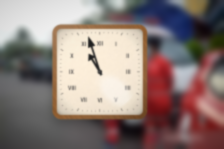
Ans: 10:57
